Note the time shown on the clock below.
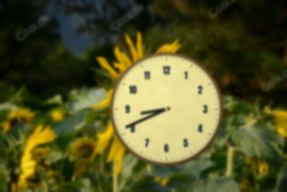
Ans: 8:41
